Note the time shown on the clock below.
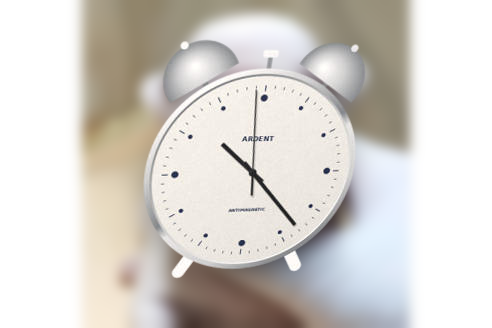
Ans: 10:22:59
